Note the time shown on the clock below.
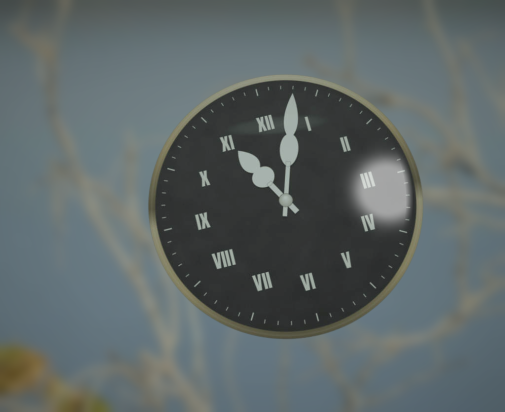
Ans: 11:03
